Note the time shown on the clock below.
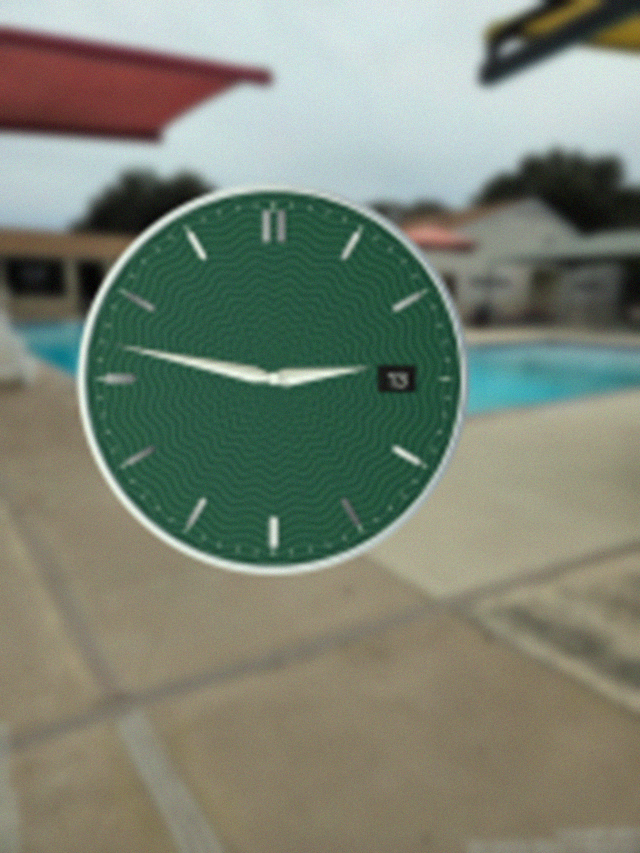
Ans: 2:47
